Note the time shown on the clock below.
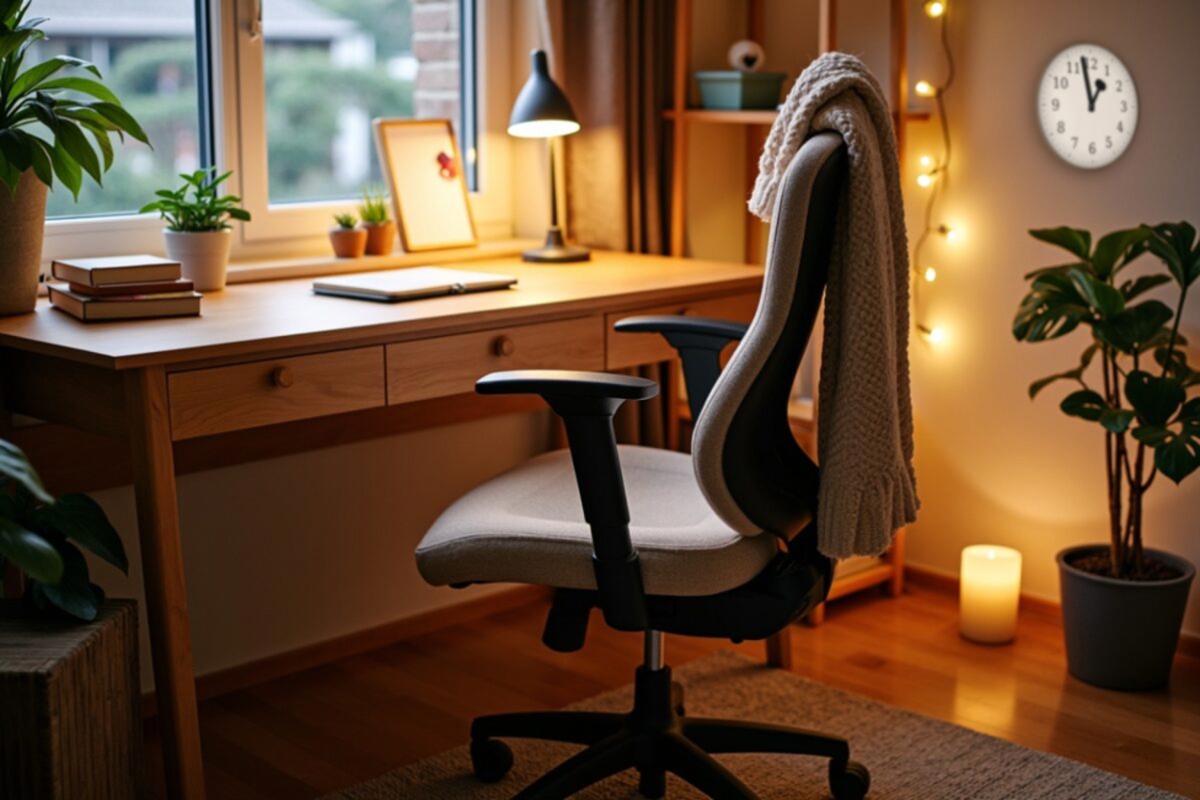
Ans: 12:58
